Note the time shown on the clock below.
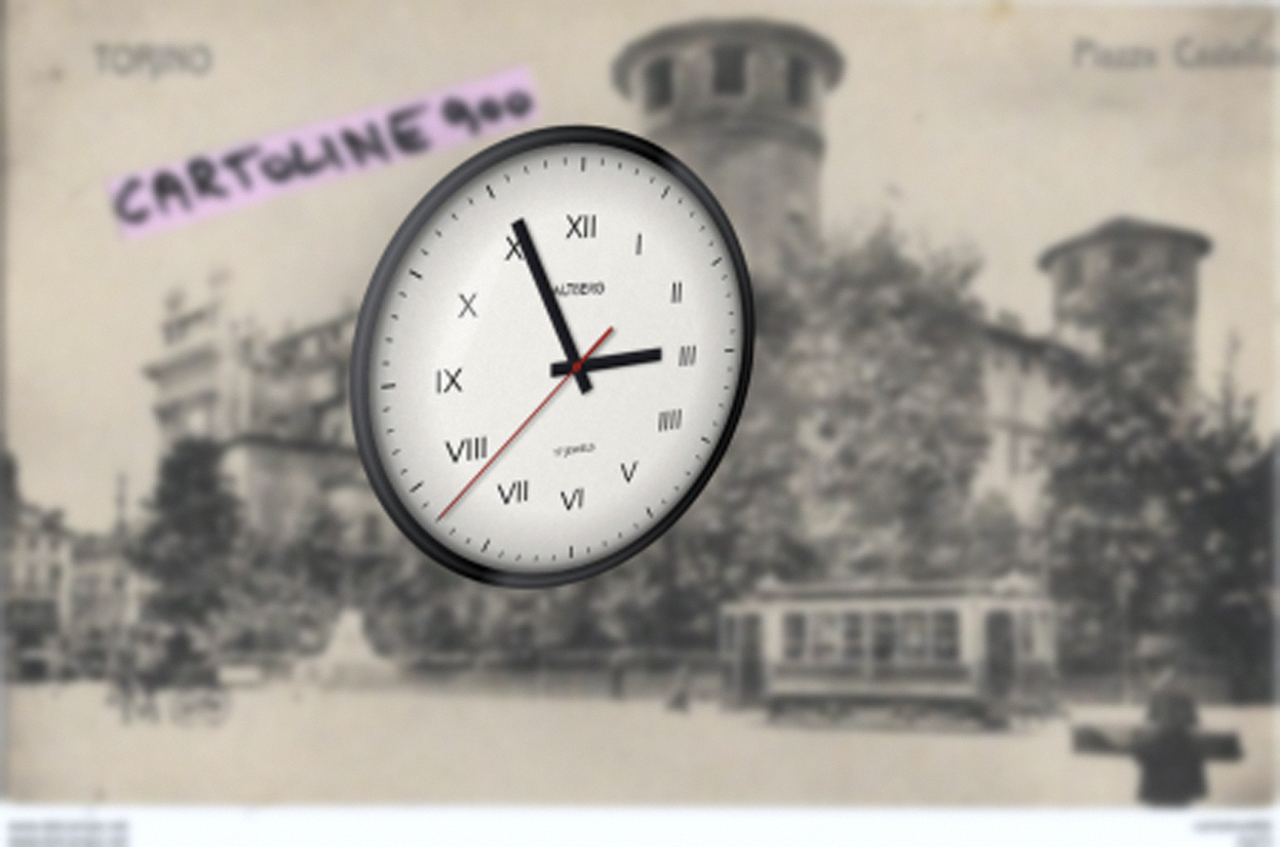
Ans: 2:55:38
